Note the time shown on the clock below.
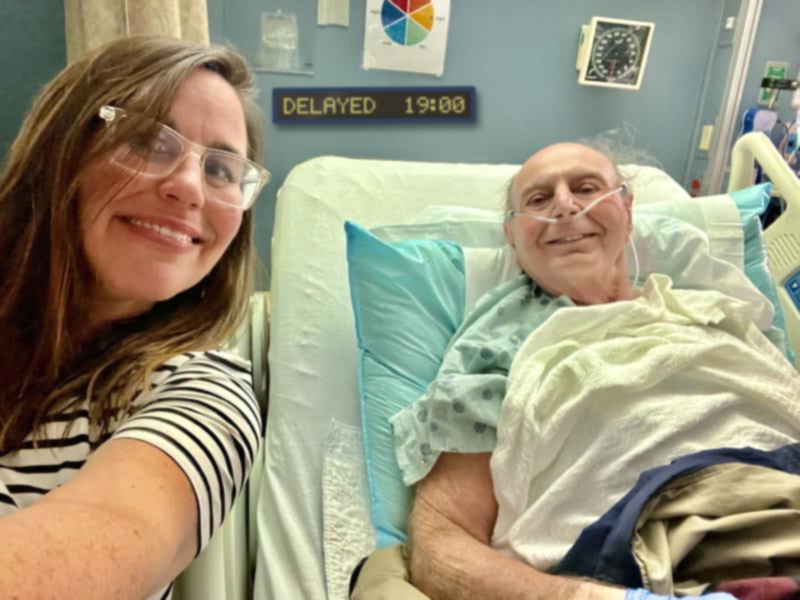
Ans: 19:00
